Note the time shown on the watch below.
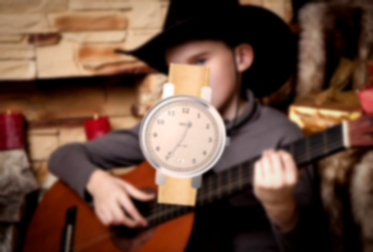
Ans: 12:35
